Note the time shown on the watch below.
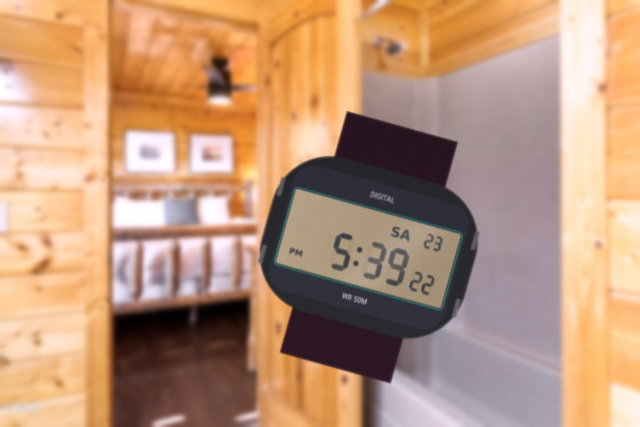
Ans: 5:39:22
